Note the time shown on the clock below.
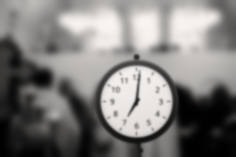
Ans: 7:01
